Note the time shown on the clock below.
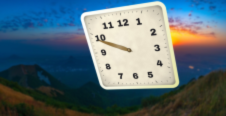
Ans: 9:49
